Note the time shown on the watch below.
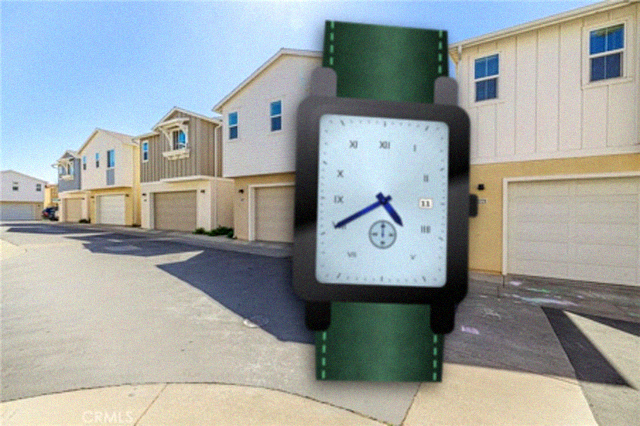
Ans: 4:40
